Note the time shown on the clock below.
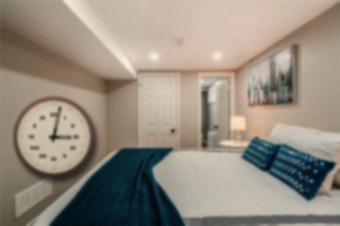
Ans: 3:02
